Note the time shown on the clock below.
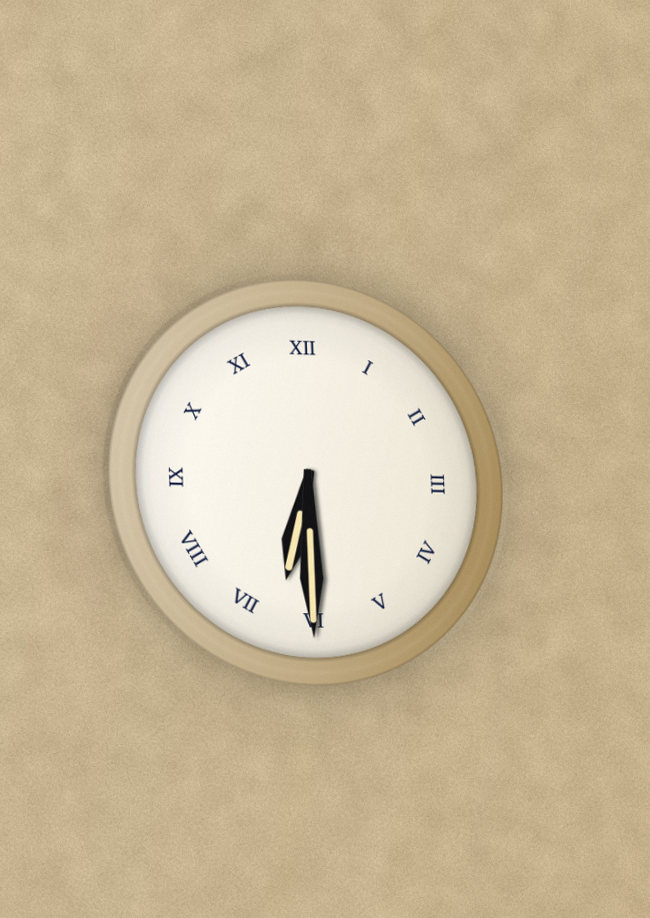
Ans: 6:30
